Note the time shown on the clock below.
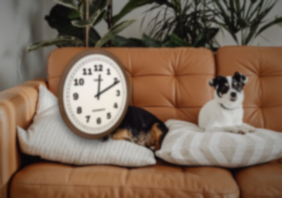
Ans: 12:11
